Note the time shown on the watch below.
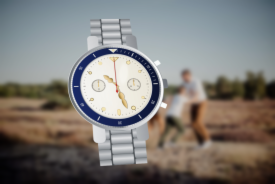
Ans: 10:27
